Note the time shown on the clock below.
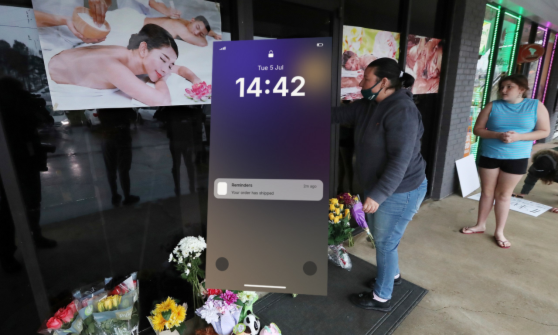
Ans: 14:42
